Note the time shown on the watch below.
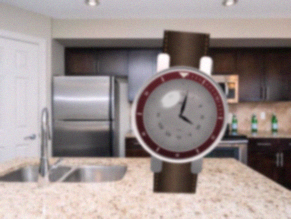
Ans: 4:02
